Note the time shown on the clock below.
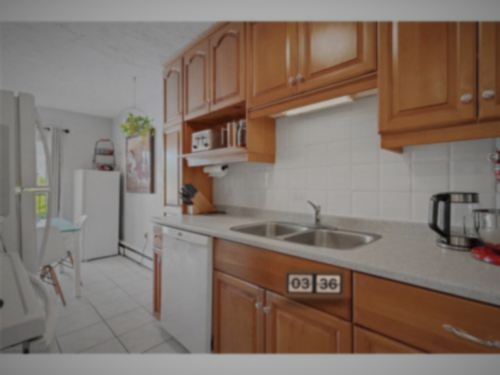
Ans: 3:36
